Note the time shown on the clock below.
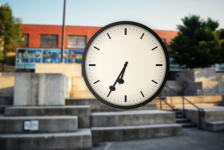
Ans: 6:35
